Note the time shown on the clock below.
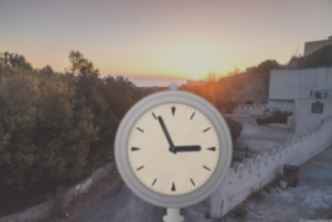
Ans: 2:56
